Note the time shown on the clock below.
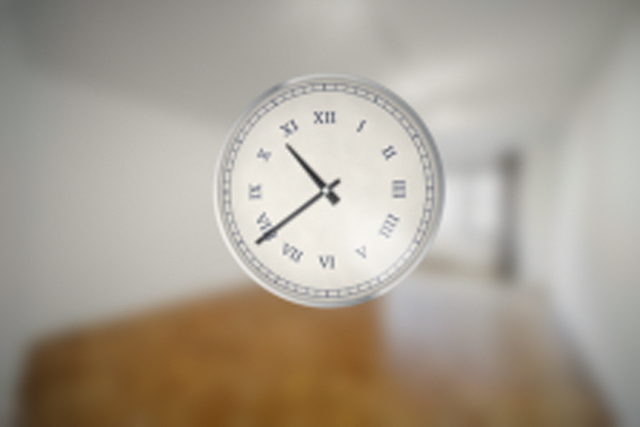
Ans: 10:39
